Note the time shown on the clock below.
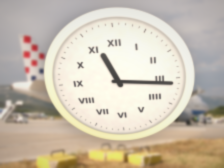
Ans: 11:16
